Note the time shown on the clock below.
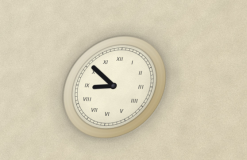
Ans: 8:51
